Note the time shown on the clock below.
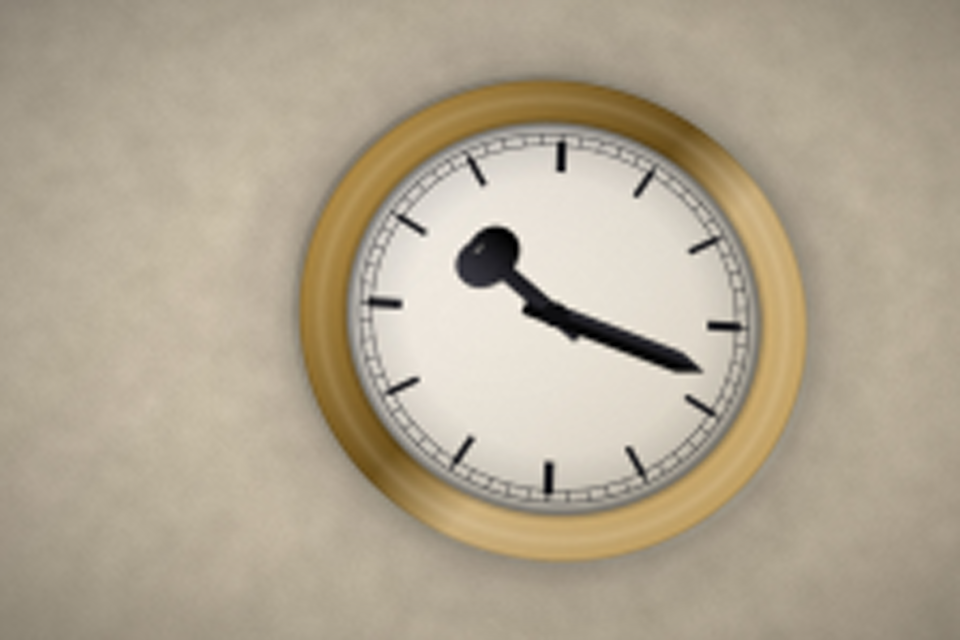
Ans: 10:18
